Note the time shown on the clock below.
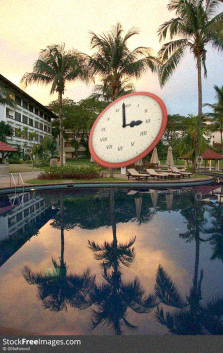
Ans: 2:58
